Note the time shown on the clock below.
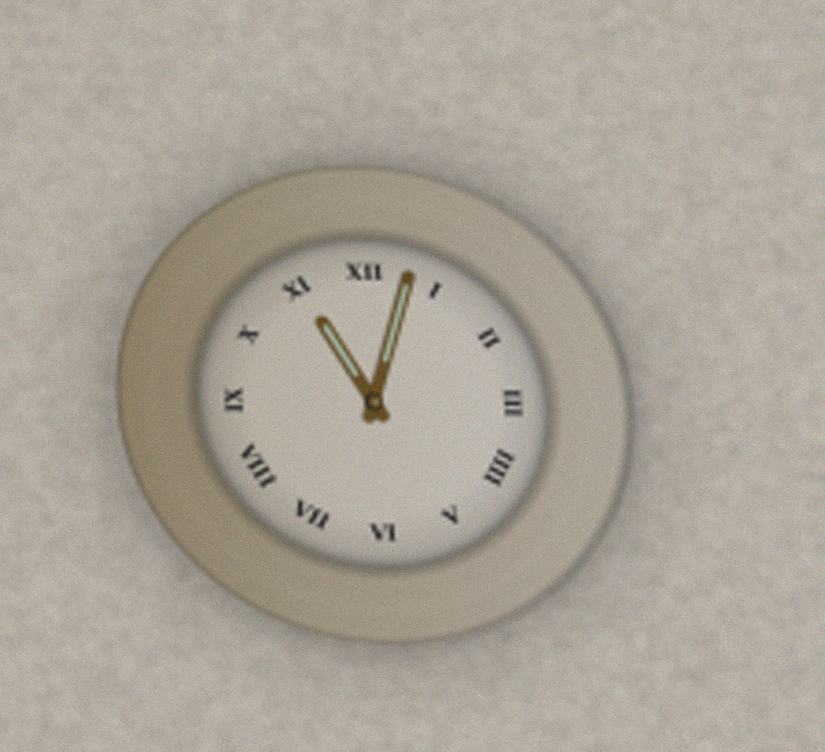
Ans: 11:03
